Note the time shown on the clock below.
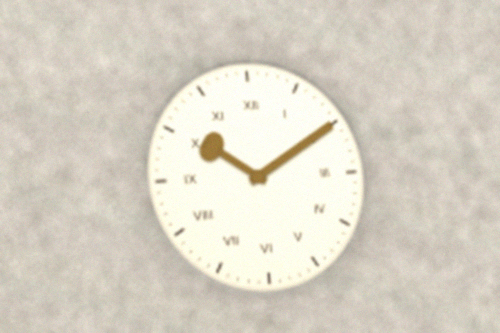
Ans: 10:10
